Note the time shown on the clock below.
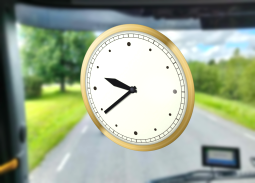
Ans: 9:39
